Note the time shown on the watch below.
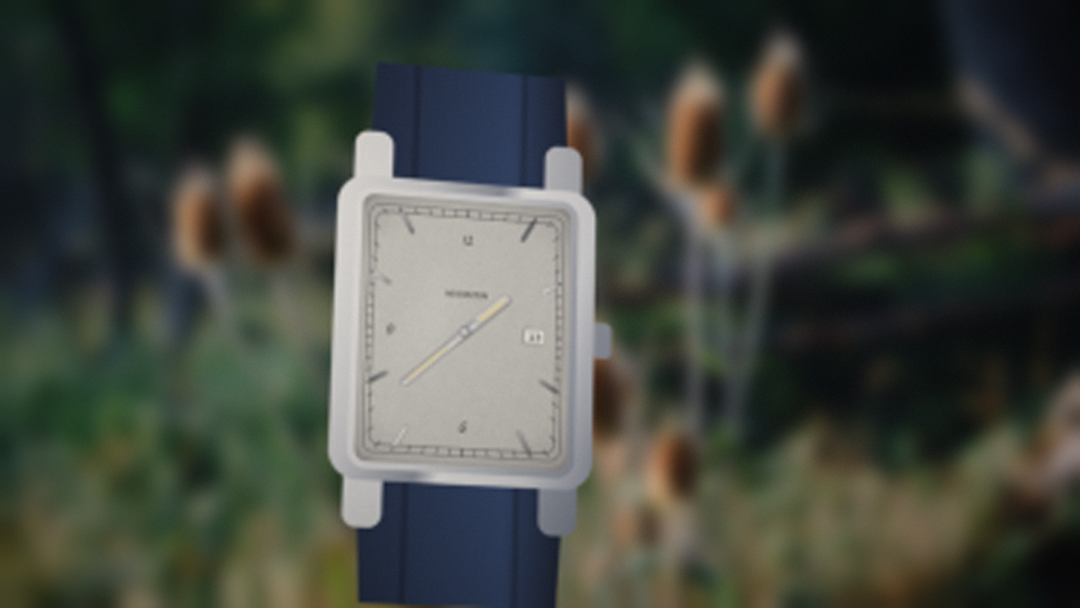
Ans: 1:38
